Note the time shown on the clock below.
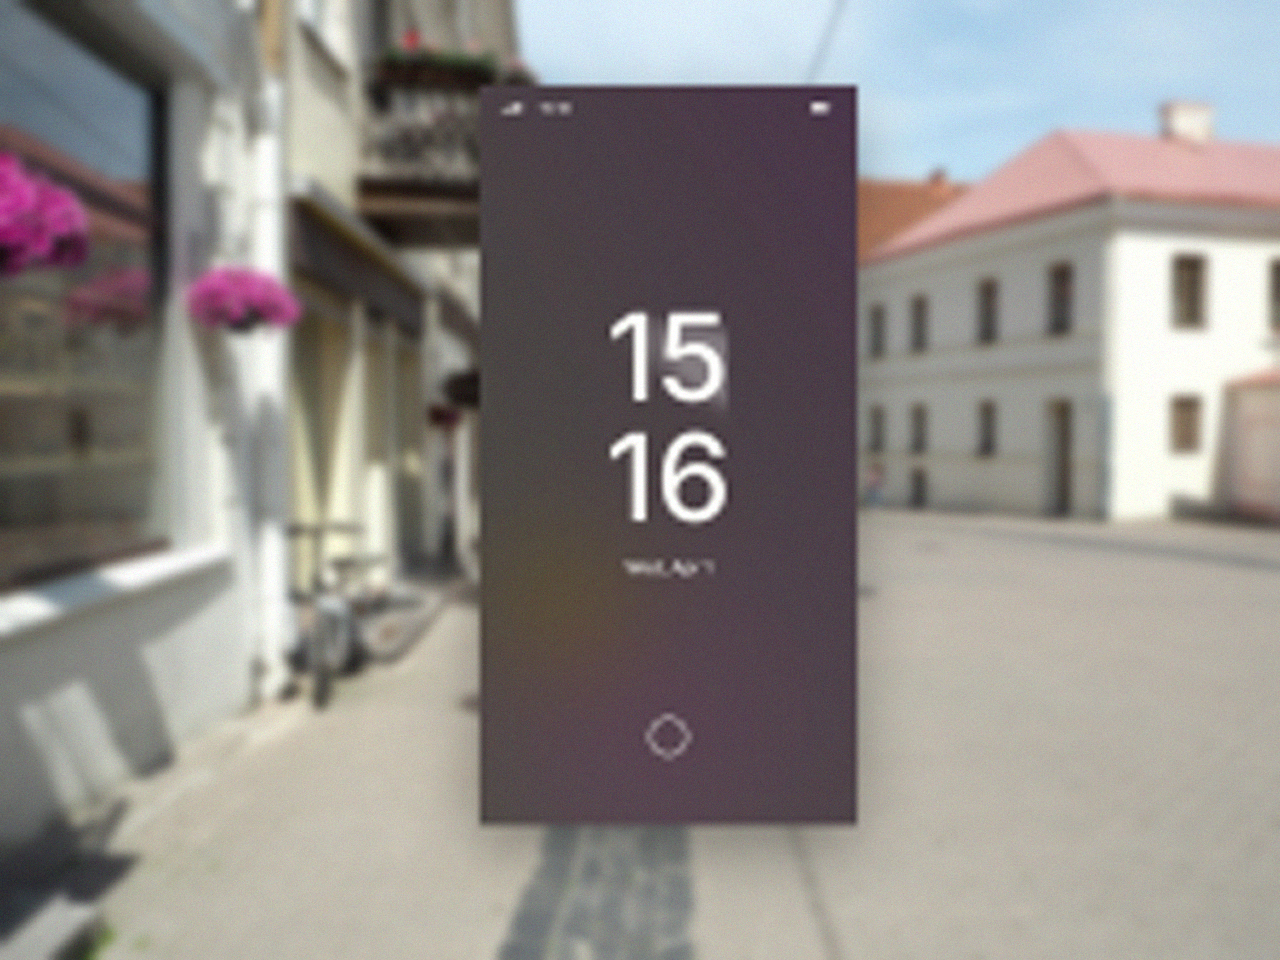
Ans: 15:16
